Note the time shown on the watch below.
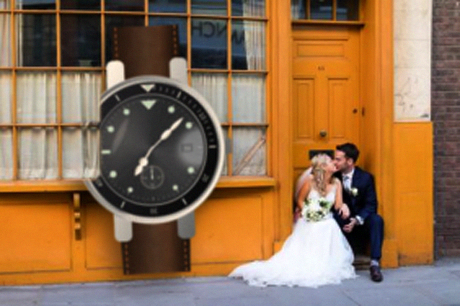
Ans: 7:08
